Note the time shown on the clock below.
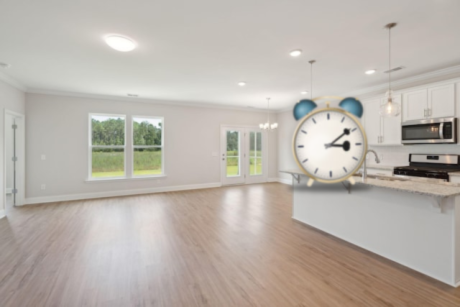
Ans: 3:09
